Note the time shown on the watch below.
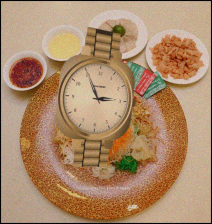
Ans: 2:55
